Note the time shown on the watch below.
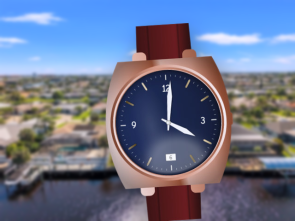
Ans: 4:01
